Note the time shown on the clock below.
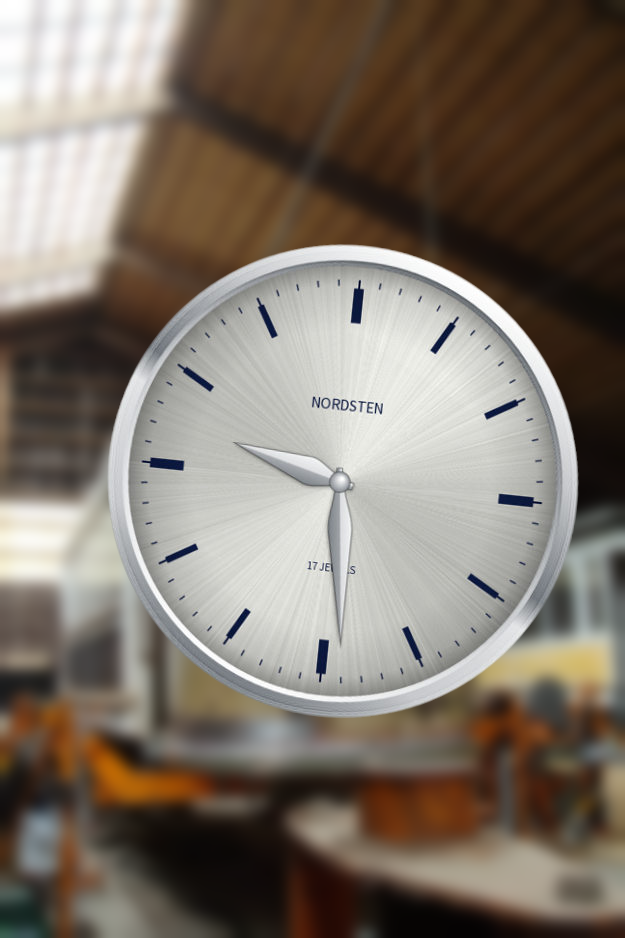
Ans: 9:29
